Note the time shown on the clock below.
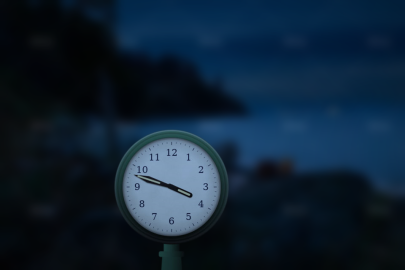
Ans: 3:48
